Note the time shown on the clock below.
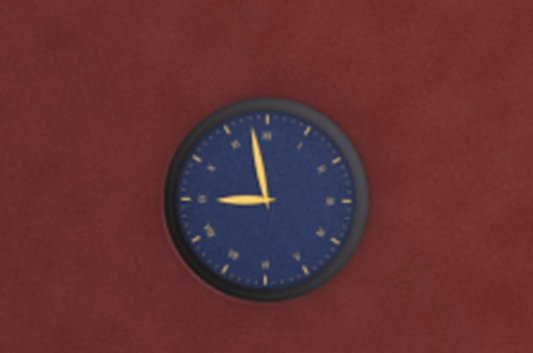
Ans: 8:58
